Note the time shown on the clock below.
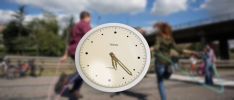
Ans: 5:22
